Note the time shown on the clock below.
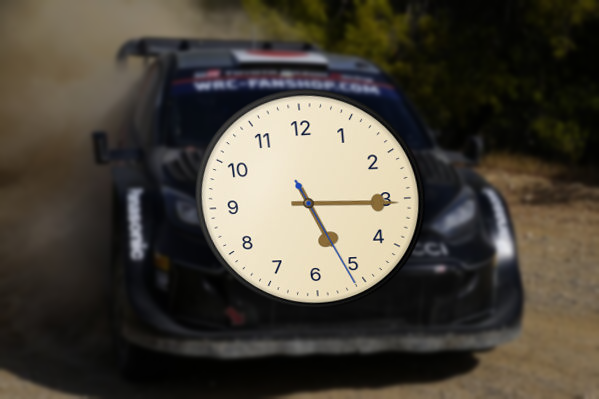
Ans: 5:15:26
